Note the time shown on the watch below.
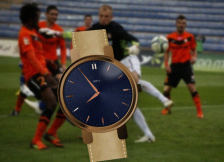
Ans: 7:55
